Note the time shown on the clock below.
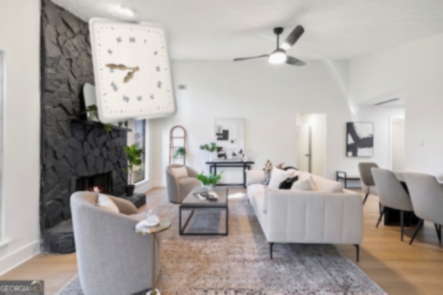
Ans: 7:46
